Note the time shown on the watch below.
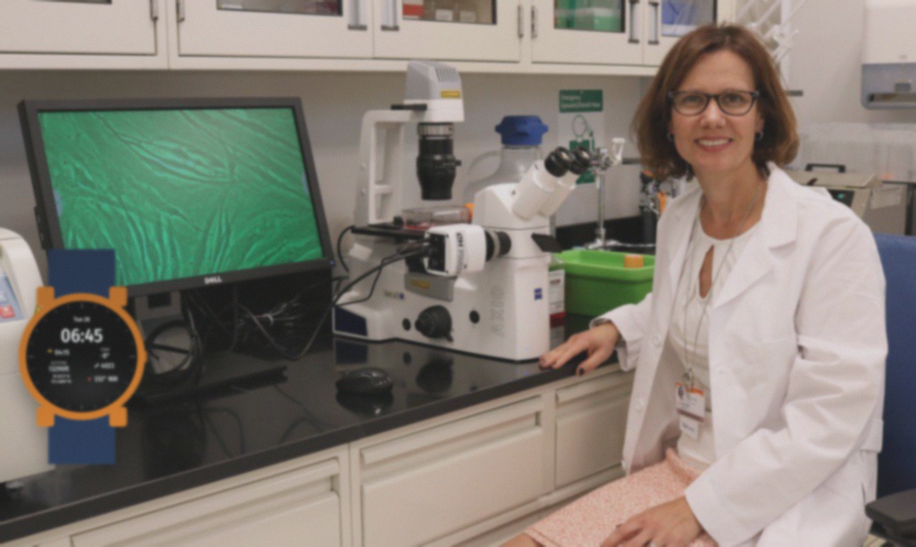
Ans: 6:45
